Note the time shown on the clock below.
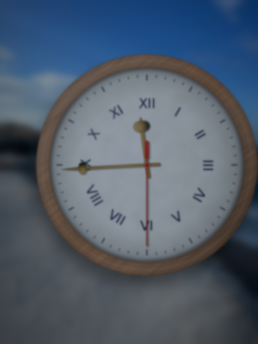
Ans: 11:44:30
